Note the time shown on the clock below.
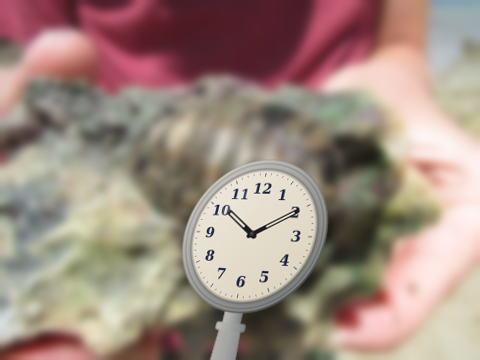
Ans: 10:10
